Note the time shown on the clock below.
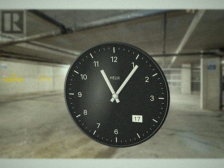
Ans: 11:06
